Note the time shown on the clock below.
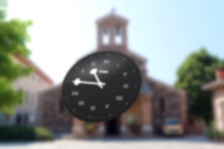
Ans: 10:45
